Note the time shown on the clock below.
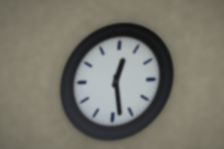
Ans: 12:28
